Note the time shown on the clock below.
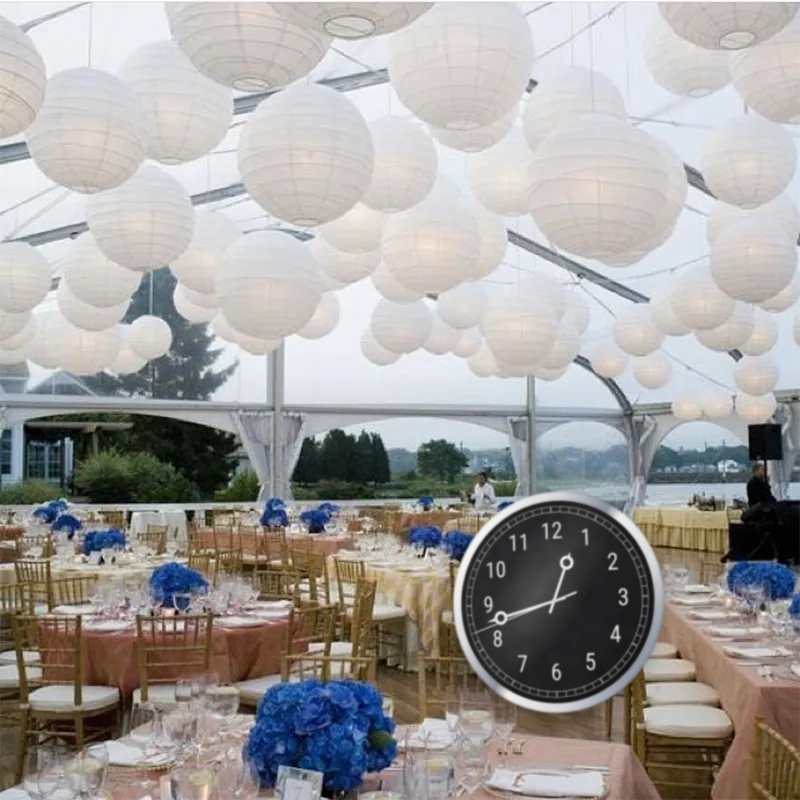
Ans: 12:42:42
